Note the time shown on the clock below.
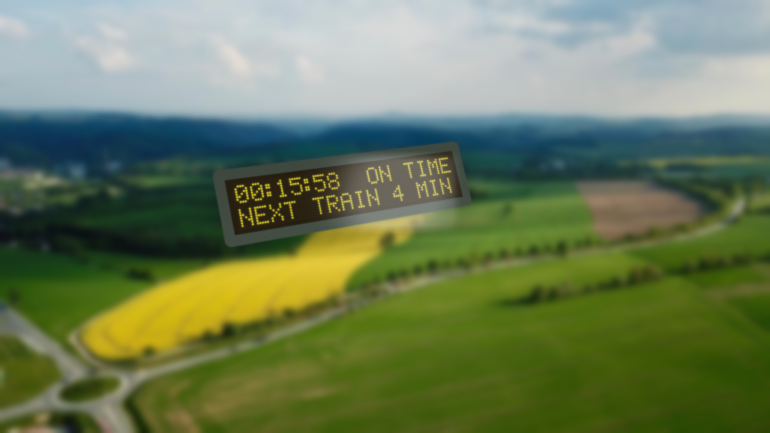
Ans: 0:15:58
